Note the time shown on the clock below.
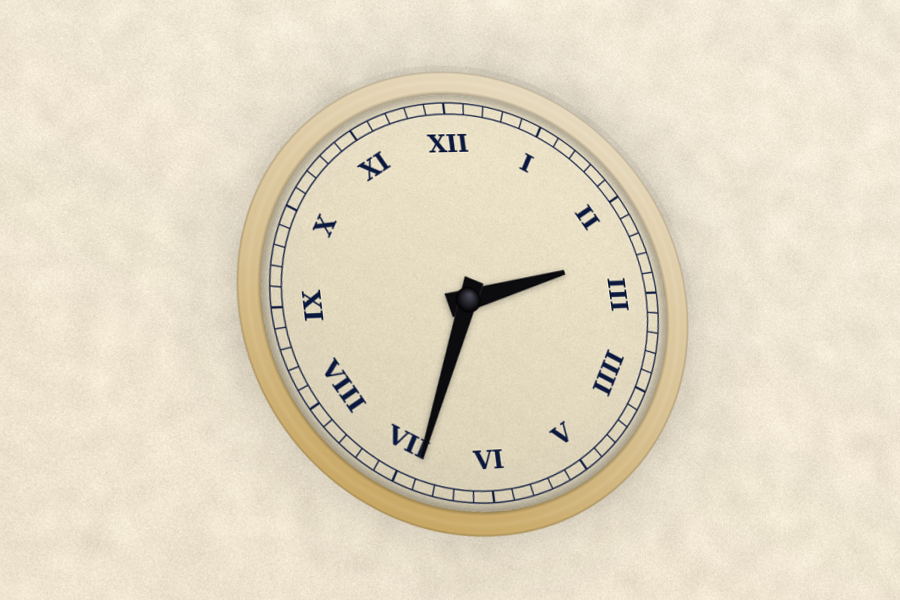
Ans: 2:34
